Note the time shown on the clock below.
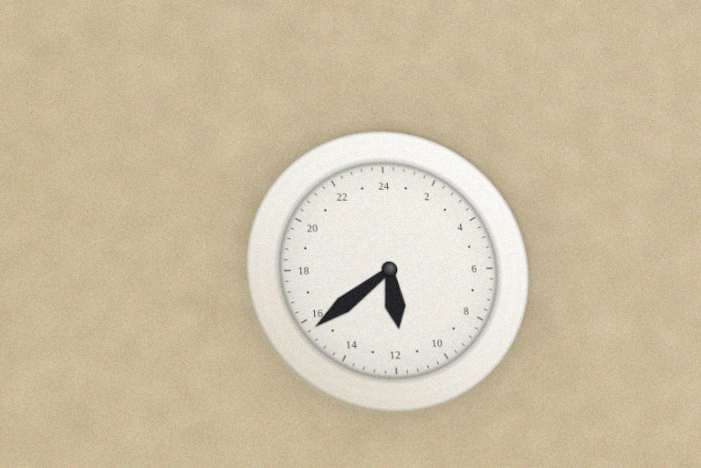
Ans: 11:39
